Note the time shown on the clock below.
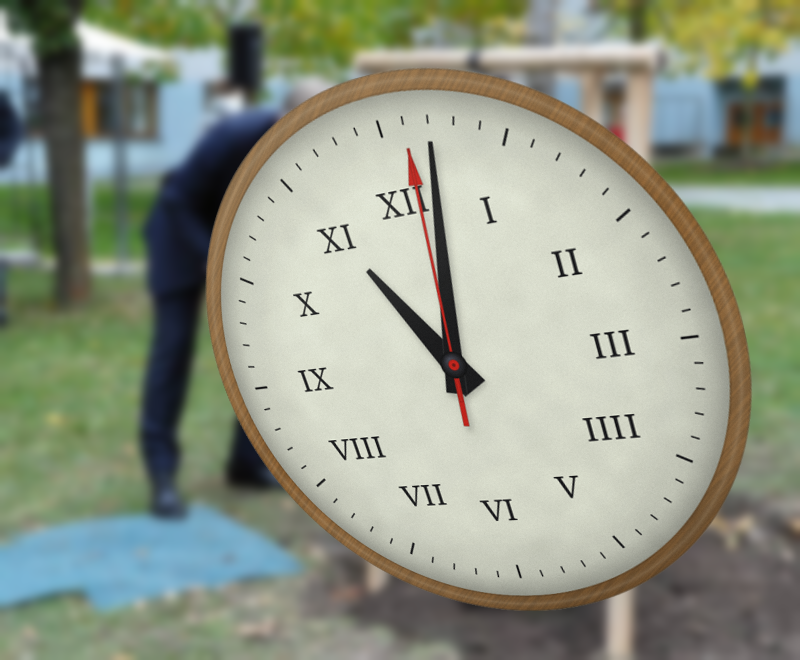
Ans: 11:02:01
